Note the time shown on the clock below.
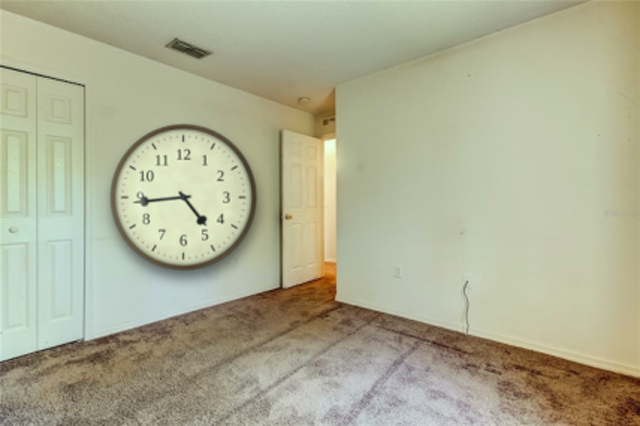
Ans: 4:44
